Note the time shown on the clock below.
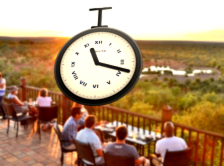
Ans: 11:18
